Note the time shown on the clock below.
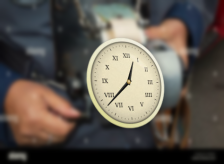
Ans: 12:38
